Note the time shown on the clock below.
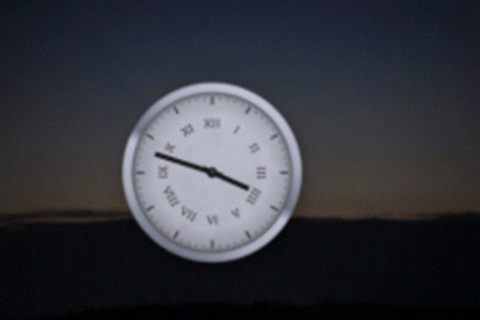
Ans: 3:48
